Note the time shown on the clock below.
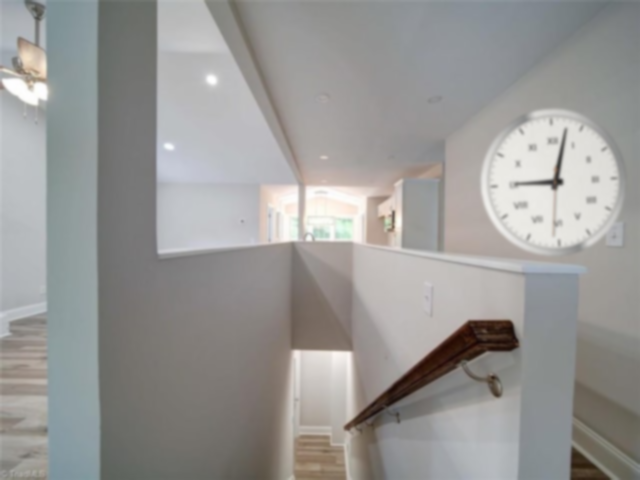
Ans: 9:02:31
